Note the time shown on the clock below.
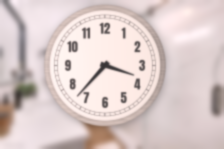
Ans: 3:37
